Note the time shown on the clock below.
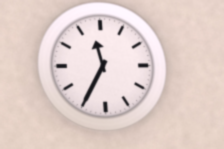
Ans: 11:35
